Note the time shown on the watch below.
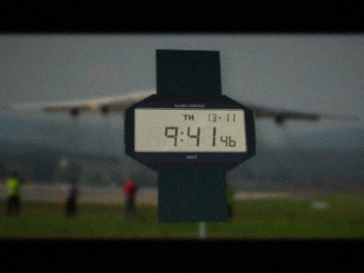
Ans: 9:41:46
